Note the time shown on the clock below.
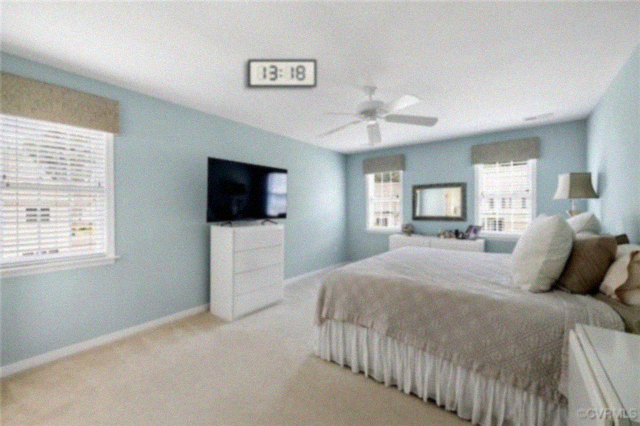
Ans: 13:18
